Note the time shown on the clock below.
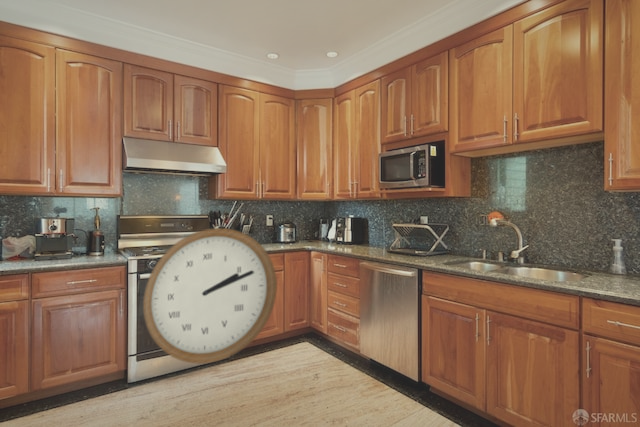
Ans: 2:12
